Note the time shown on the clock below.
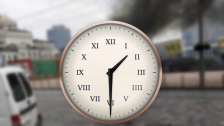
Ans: 1:30
